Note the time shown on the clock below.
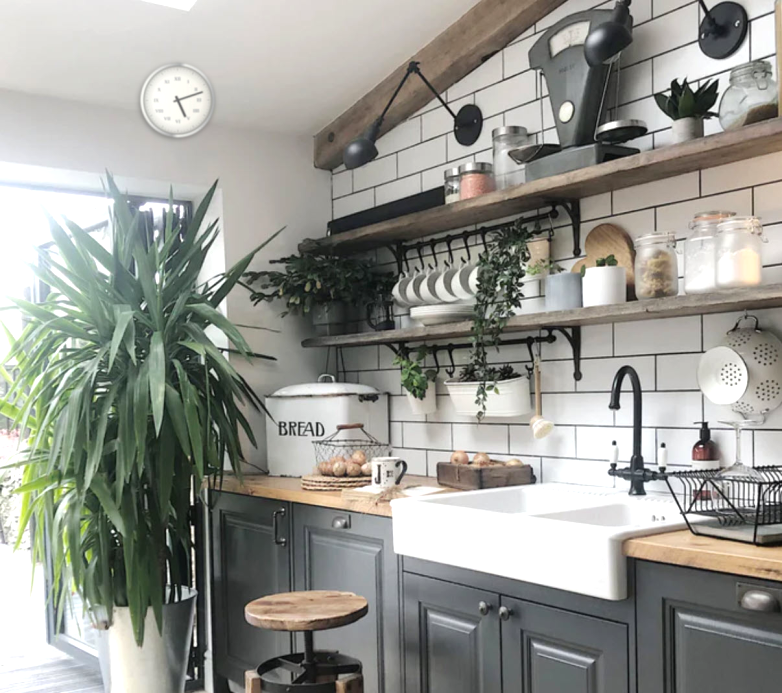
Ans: 5:12
